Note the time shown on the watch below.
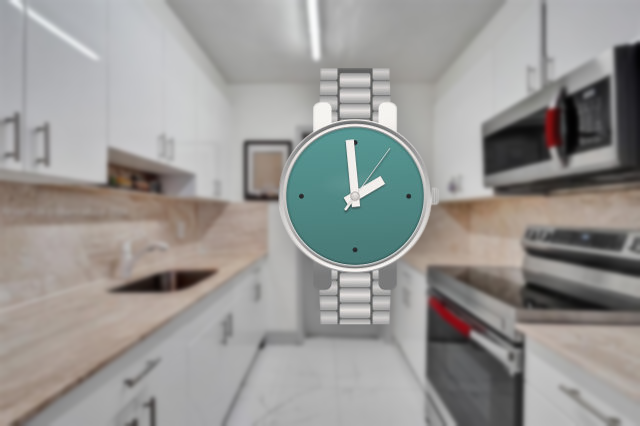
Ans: 1:59:06
